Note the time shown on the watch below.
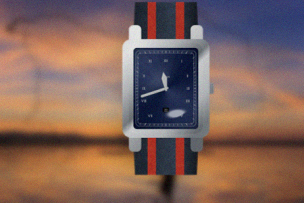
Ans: 11:42
